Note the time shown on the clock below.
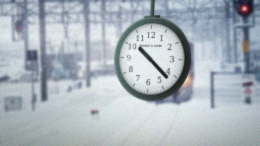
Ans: 10:22
